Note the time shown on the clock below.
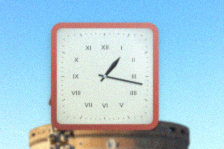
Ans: 1:17
